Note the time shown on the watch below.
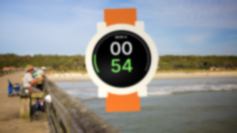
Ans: 0:54
